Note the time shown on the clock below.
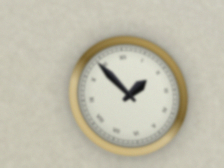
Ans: 1:54
